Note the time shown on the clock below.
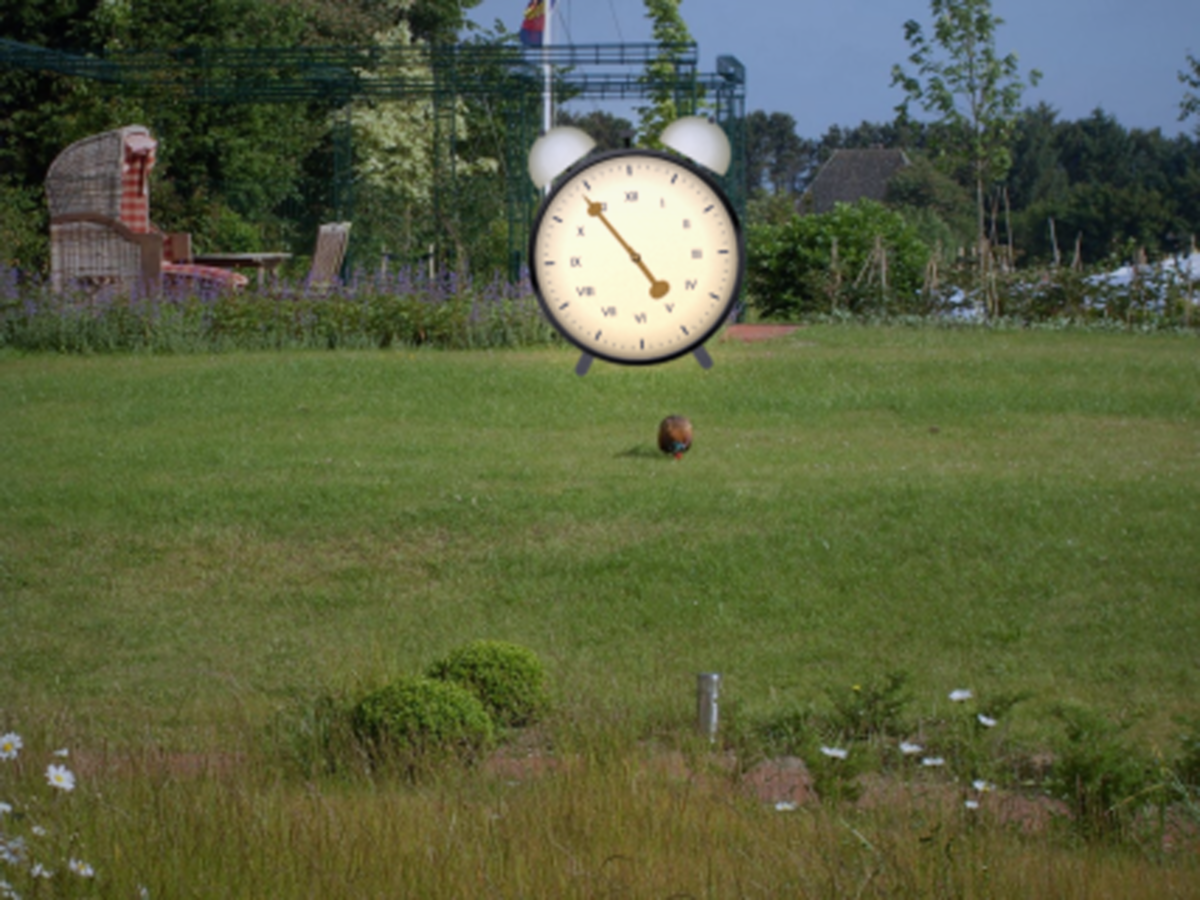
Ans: 4:54
